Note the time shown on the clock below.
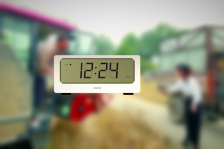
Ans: 12:24
